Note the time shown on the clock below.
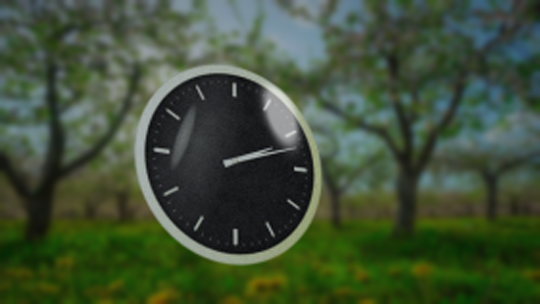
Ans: 2:12
